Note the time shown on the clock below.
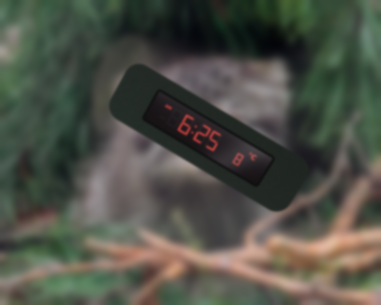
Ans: 6:25
